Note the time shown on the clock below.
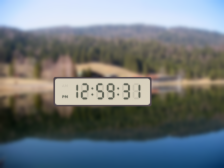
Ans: 12:59:31
